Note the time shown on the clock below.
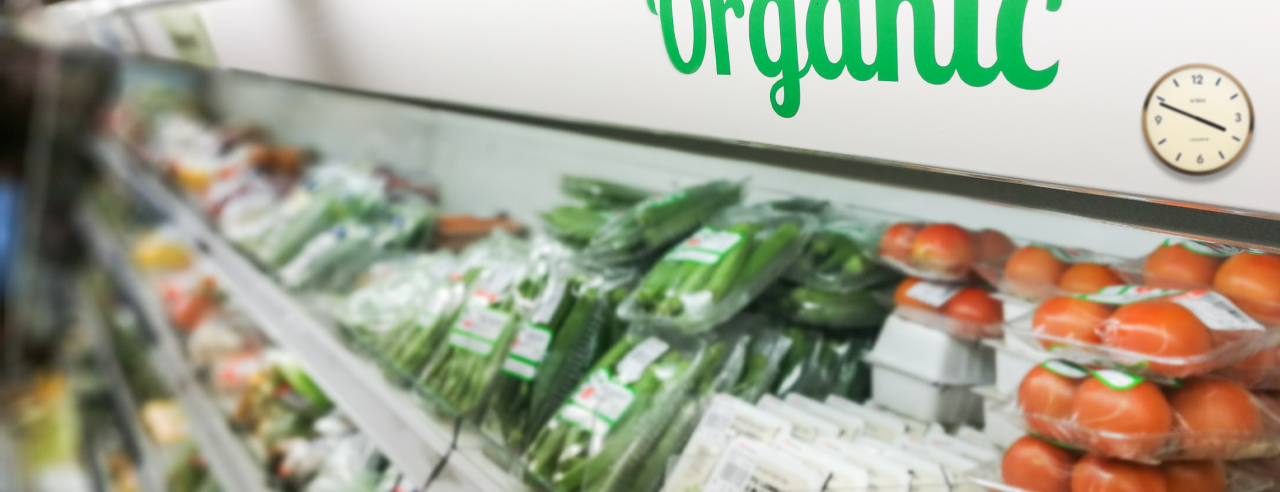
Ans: 3:49
